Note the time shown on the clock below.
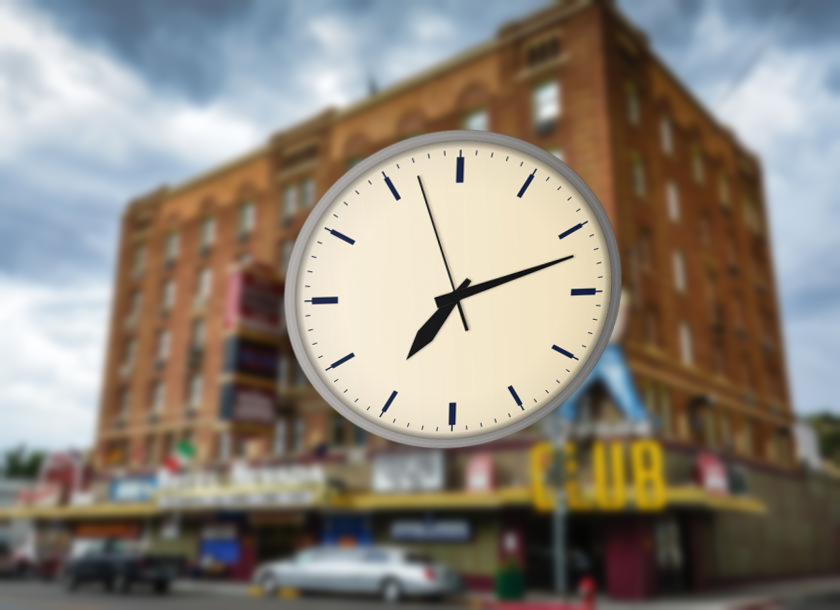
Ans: 7:11:57
